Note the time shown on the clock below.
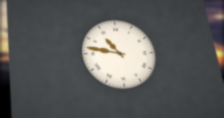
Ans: 10:47
